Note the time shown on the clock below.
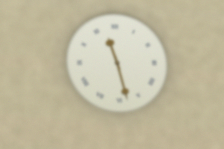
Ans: 11:28
